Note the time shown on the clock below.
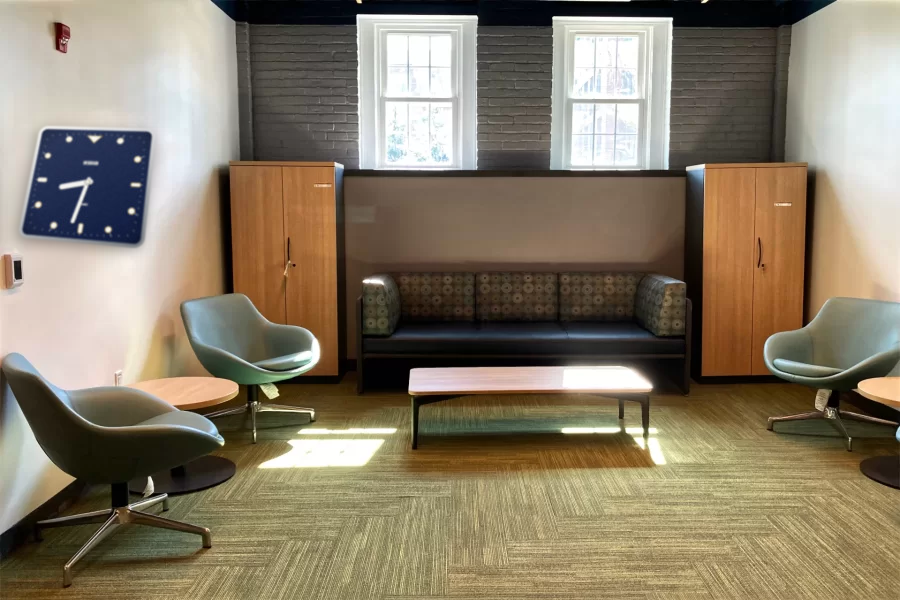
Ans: 8:32
